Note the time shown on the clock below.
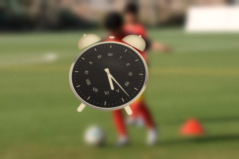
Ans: 5:23
